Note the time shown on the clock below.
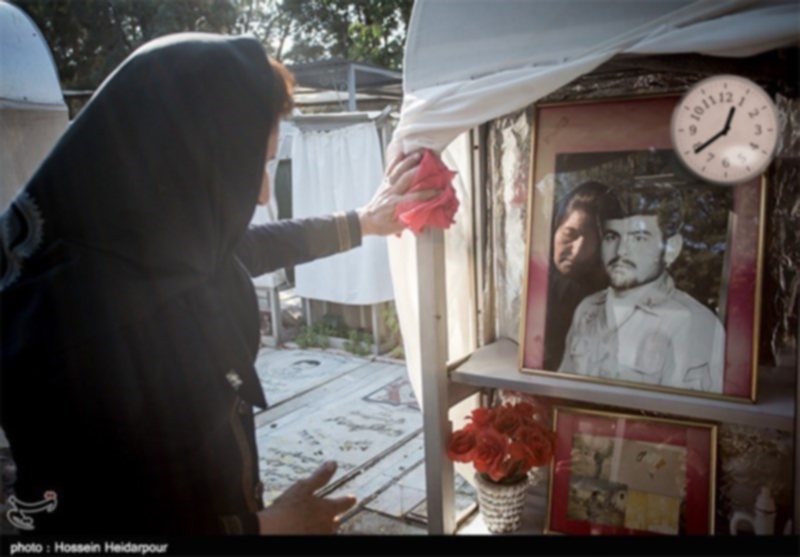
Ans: 12:39
